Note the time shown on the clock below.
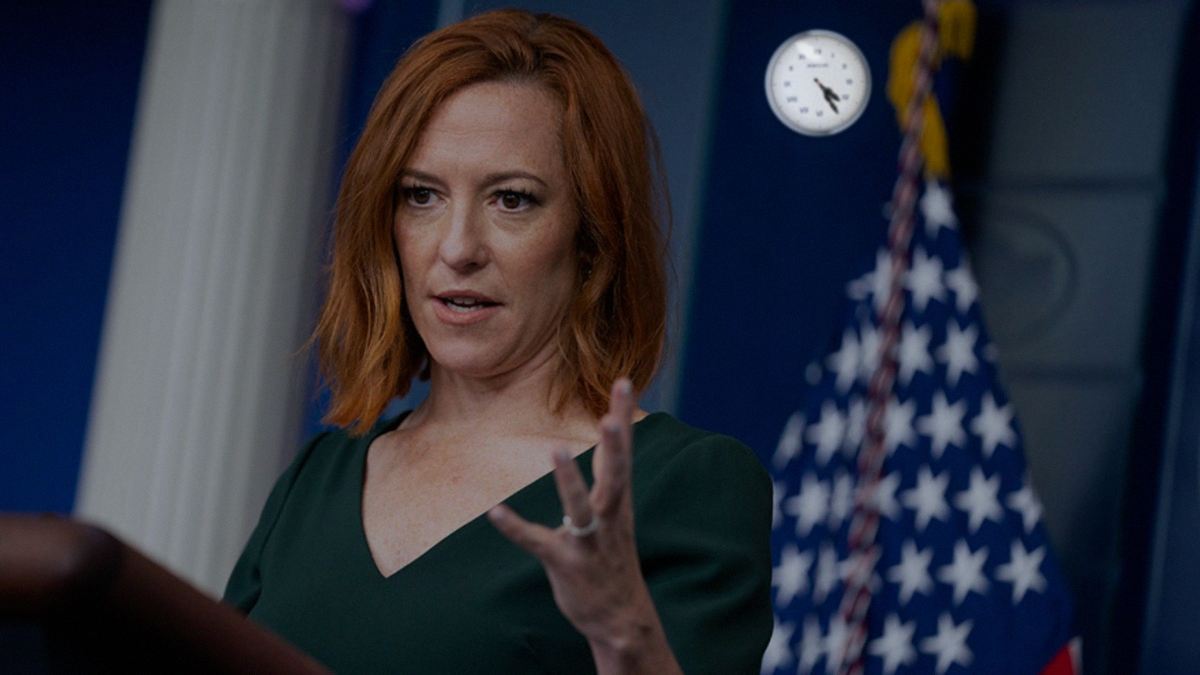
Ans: 4:25
